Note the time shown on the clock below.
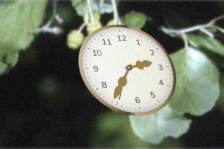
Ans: 2:36
